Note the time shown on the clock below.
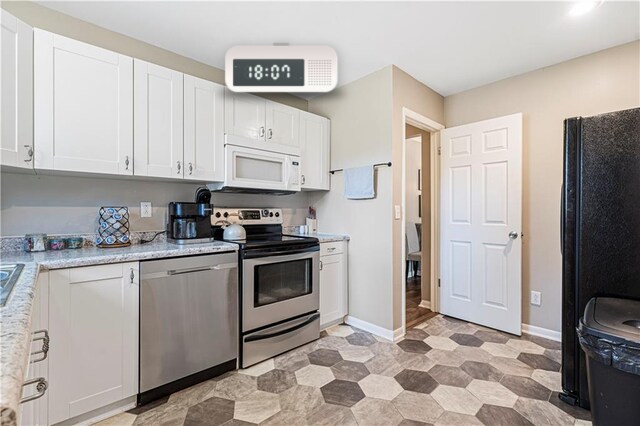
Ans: 18:07
